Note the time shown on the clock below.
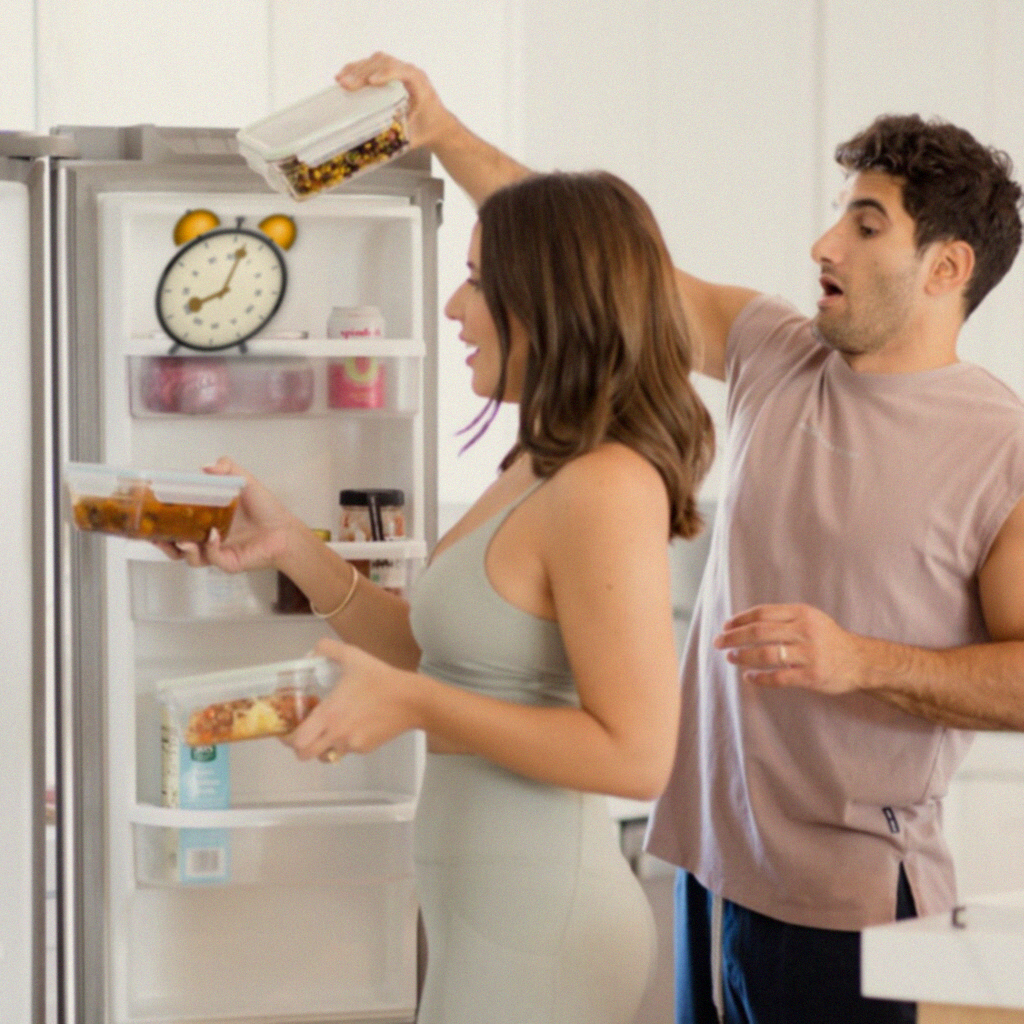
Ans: 8:02
